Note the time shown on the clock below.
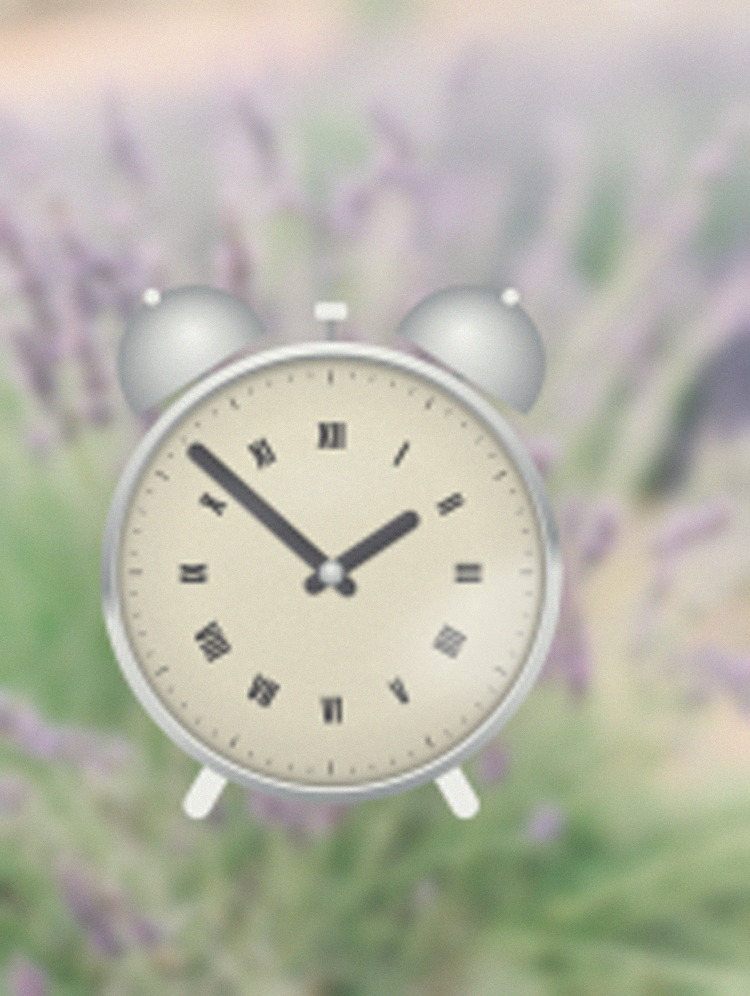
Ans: 1:52
